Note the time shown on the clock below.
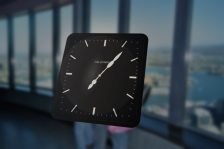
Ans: 7:06
